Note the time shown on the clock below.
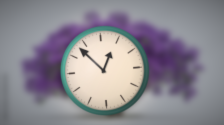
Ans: 12:53
